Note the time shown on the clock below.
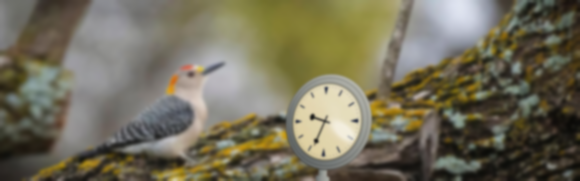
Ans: 9:34
